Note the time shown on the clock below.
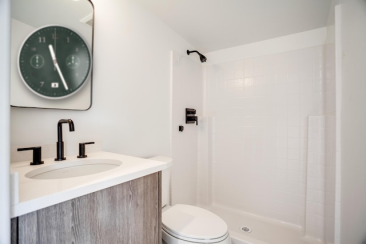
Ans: 11:26
